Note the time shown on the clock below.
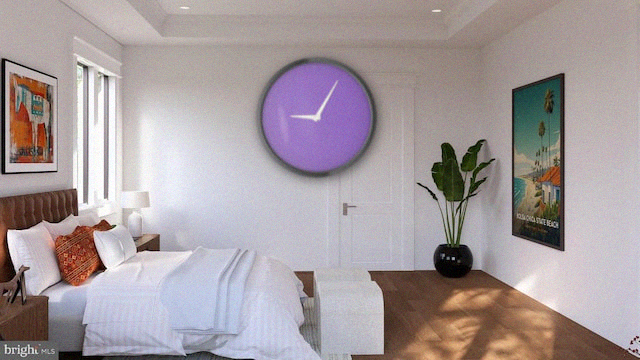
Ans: 9:05
